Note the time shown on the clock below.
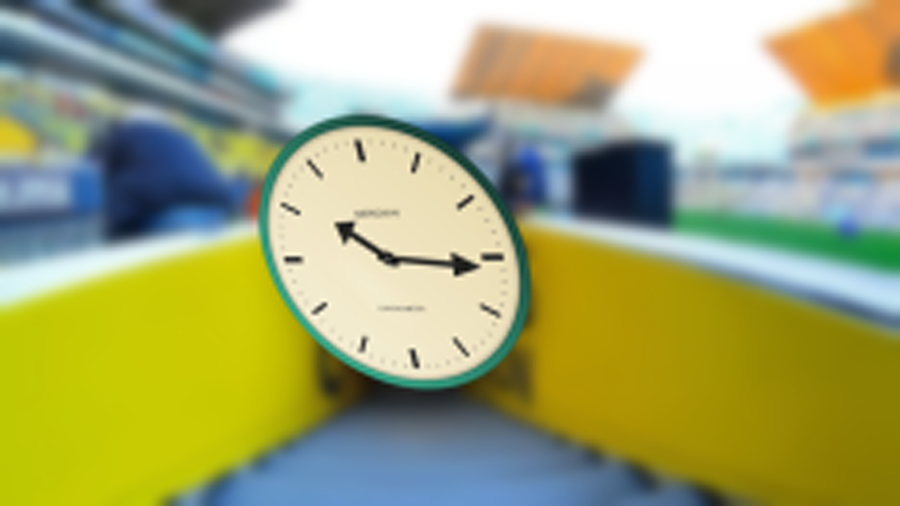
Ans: 10:16
